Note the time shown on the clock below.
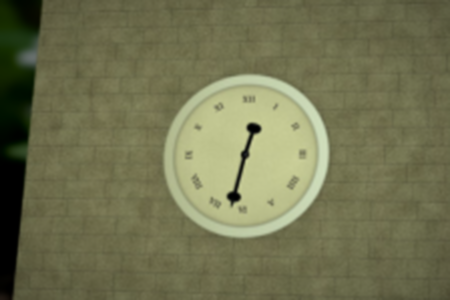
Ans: 12:32
